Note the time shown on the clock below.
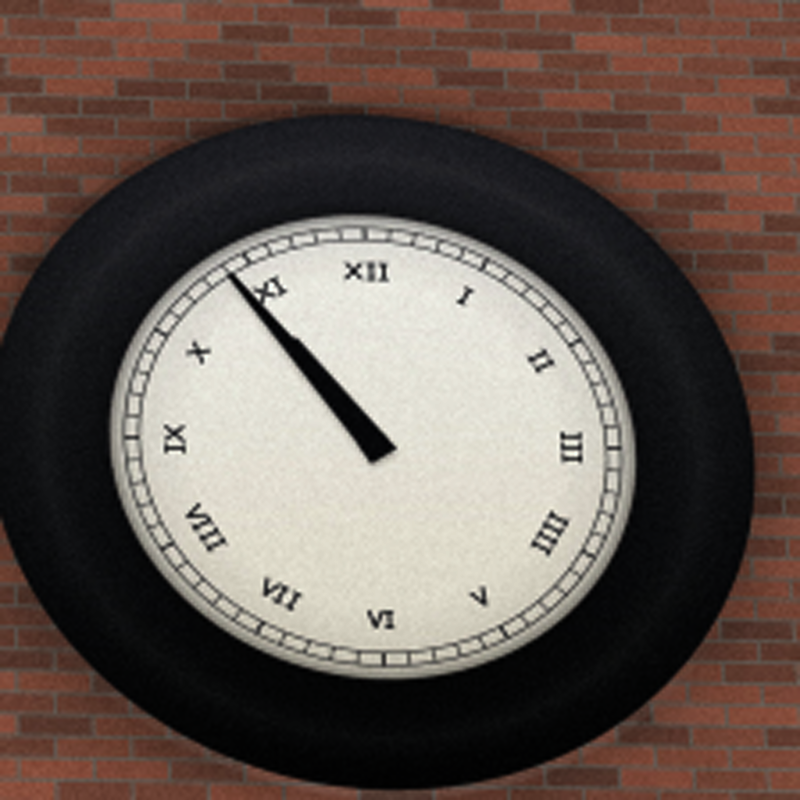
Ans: 10:54
